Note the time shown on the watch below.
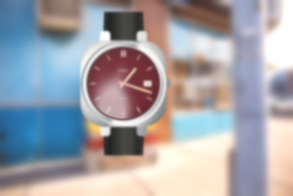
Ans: 1:18
